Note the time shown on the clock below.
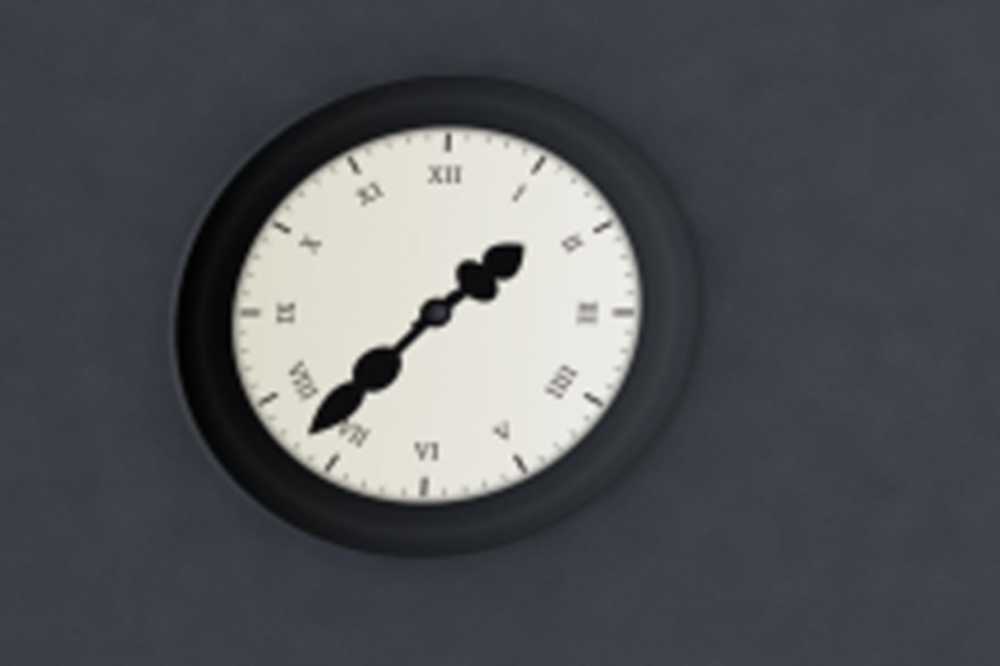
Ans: 1:37
